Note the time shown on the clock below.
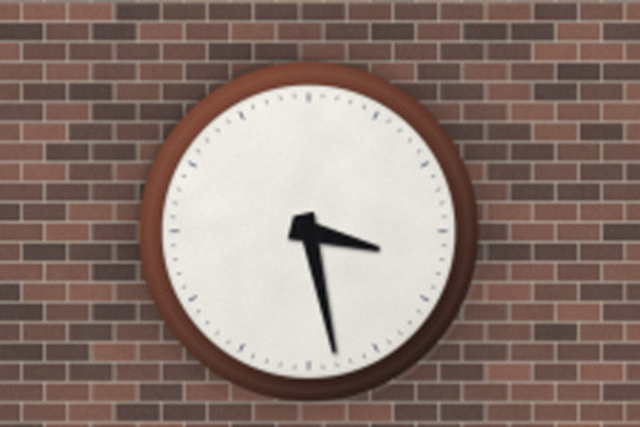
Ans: 3:28
